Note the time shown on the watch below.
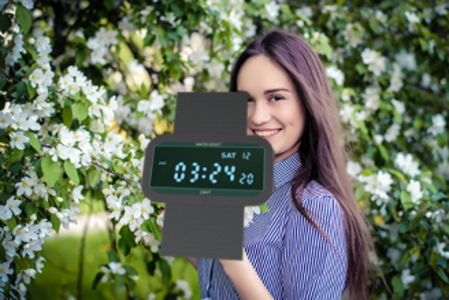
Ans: 3:24:20
